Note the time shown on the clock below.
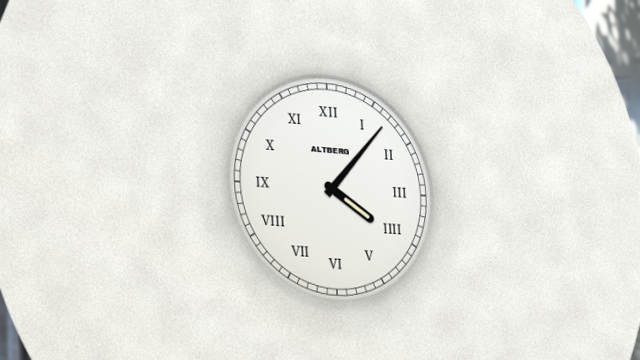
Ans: 4:07
